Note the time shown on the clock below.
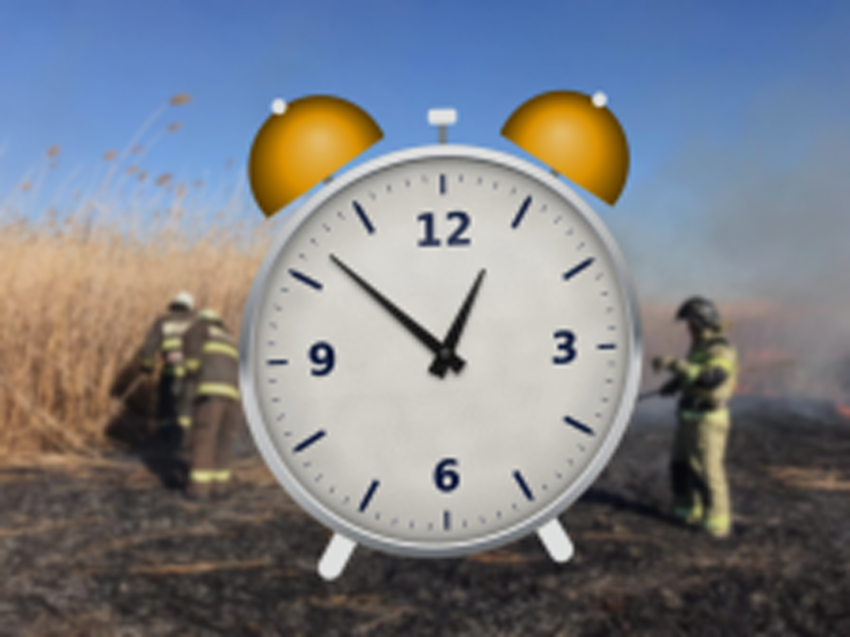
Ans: 12:52
